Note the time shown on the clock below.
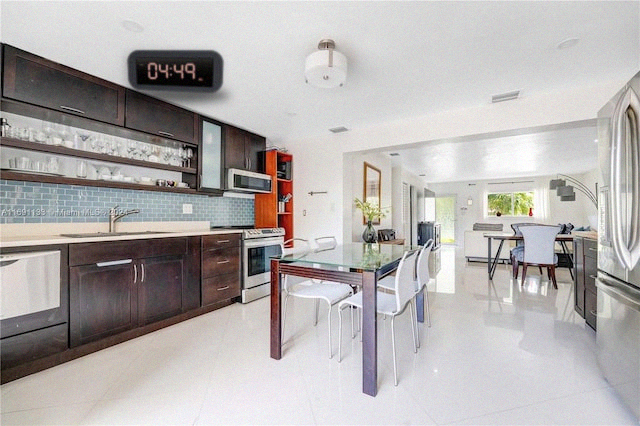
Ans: 4:49
